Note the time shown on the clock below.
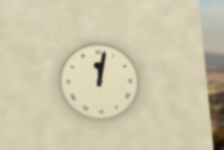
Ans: 12:02
